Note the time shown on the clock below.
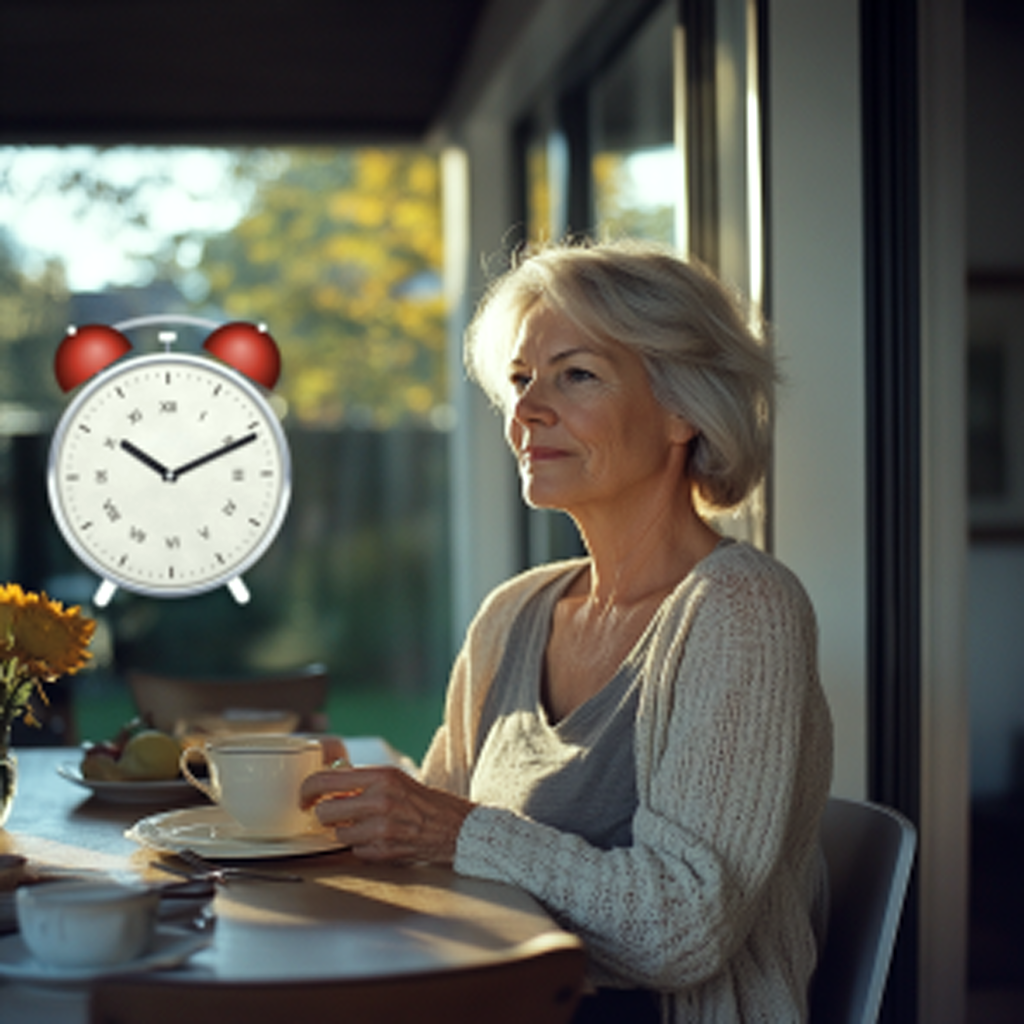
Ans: 10:11
